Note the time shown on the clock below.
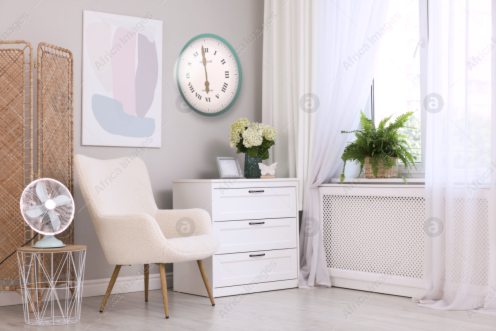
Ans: 5:59
